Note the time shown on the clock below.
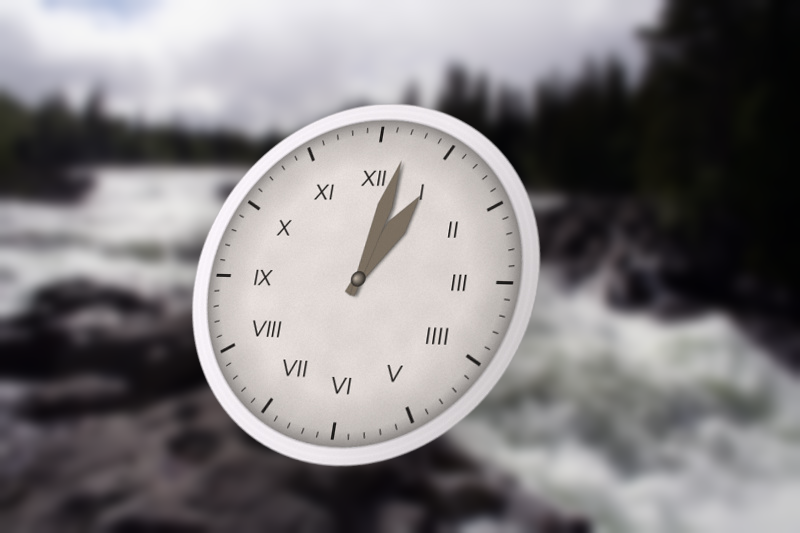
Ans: 1:02
